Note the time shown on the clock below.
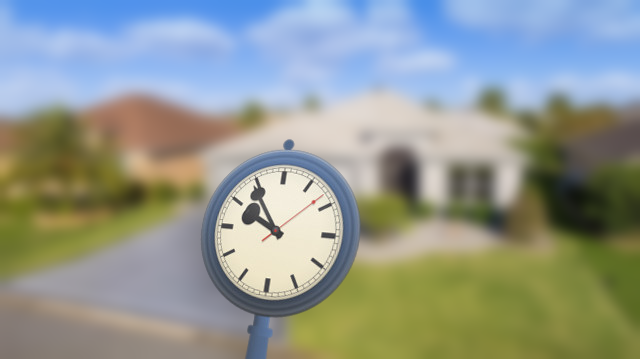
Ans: 9:54:08
